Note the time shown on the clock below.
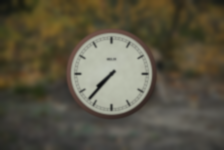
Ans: 7:37
